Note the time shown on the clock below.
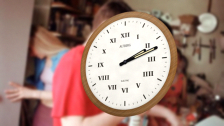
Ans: 2:12
